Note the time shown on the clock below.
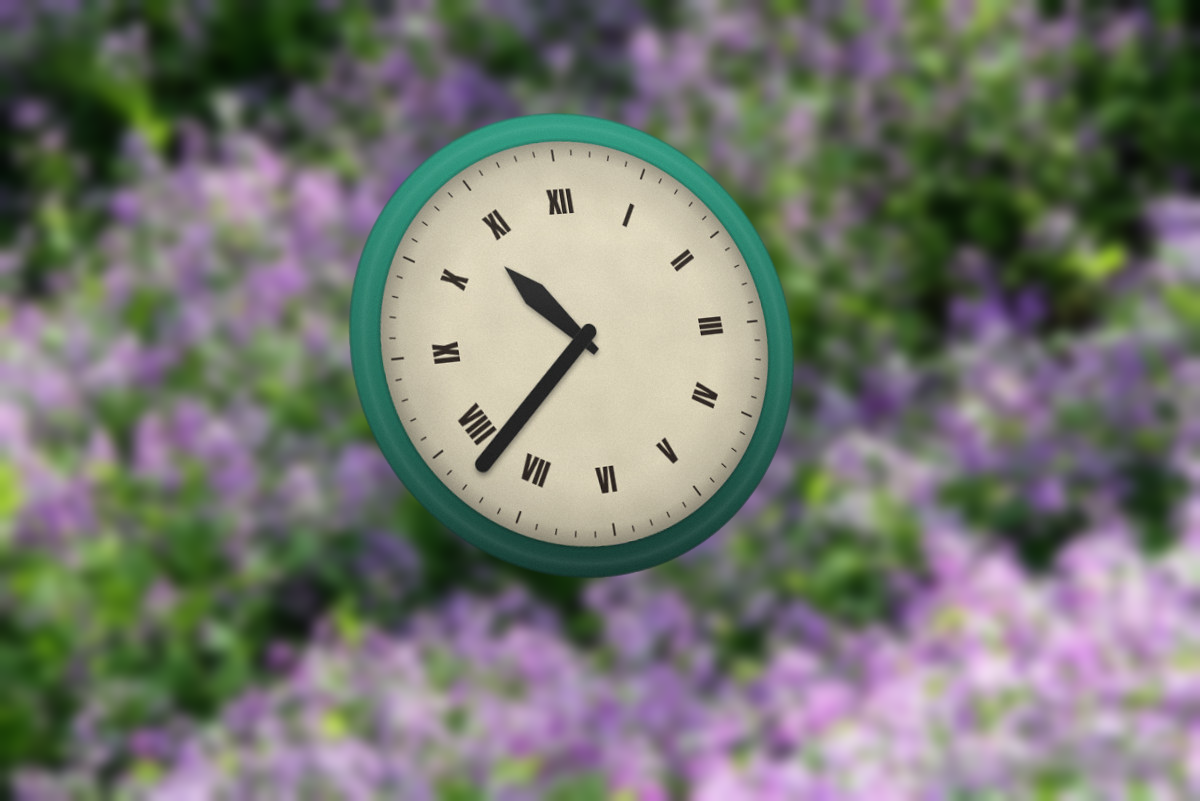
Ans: 10:38
